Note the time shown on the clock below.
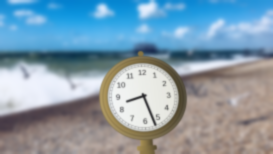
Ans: 8:27
